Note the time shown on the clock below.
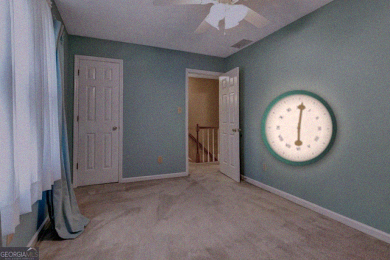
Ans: 6:01
